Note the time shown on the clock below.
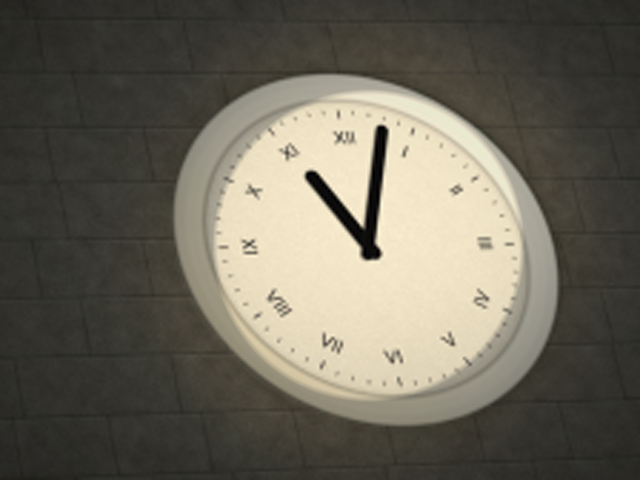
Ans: 11:03
